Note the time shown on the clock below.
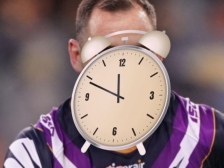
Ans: 11:49
